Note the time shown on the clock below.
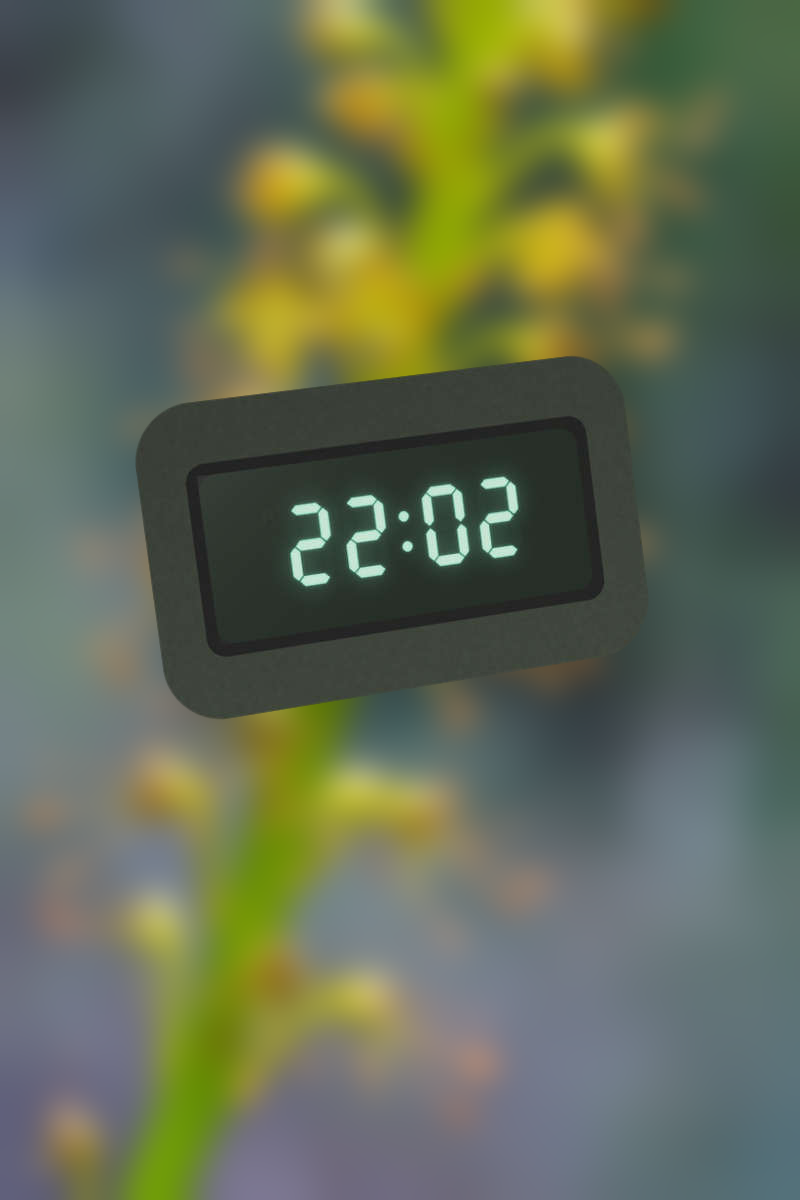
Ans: 22:02
